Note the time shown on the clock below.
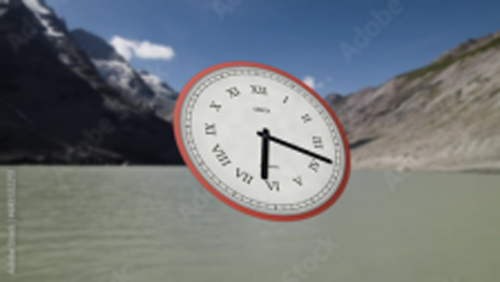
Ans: 6:18
